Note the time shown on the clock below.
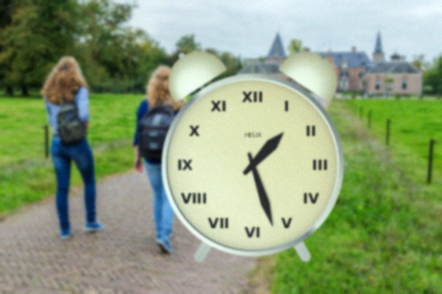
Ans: 1:27
